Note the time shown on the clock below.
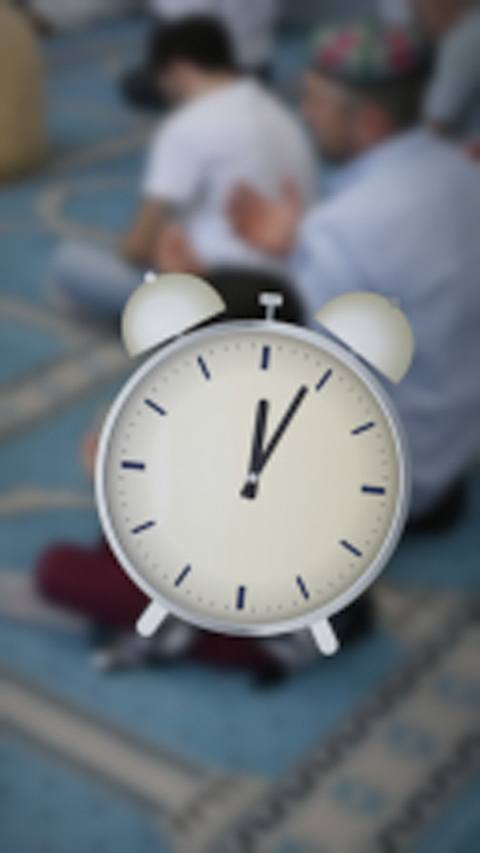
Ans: 12:04
